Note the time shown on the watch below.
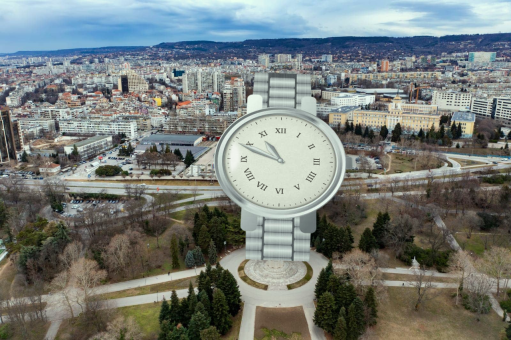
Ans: 10:49
